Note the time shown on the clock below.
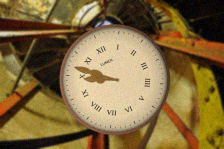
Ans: 9:52
